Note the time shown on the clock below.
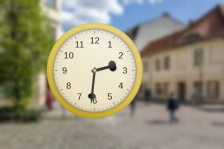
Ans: 2:31
